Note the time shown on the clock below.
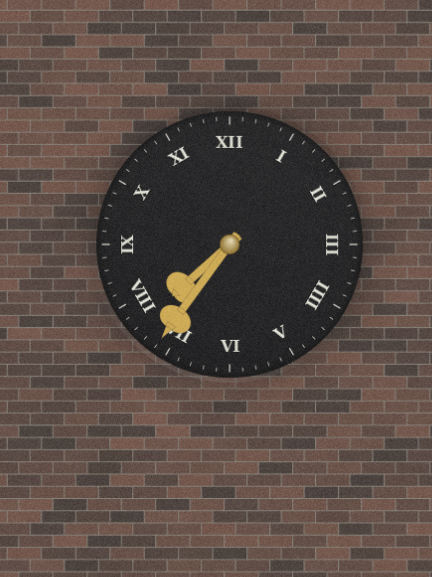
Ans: 7:36
